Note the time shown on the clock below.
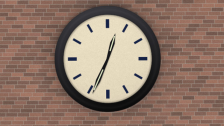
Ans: 12:34
